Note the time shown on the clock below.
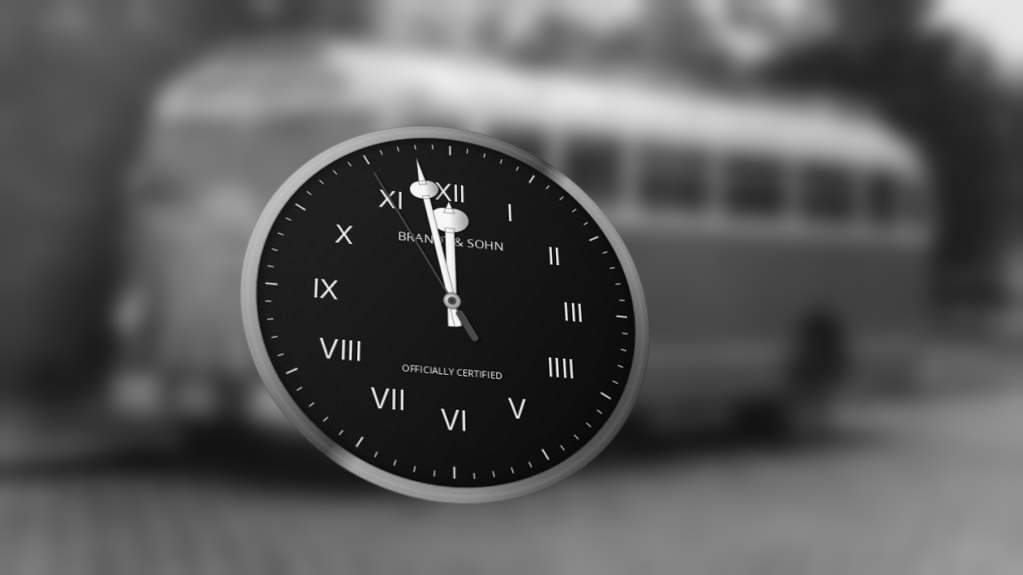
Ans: 11:57:55
